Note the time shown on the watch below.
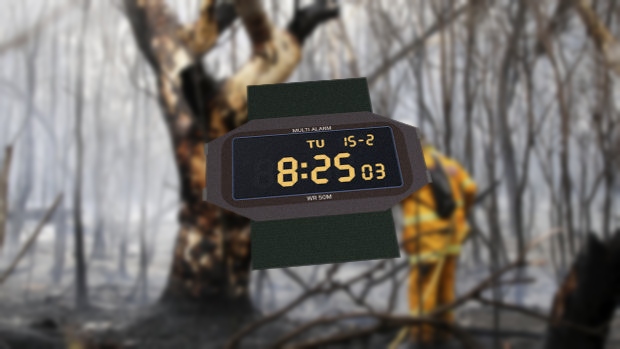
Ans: 8:25:03
